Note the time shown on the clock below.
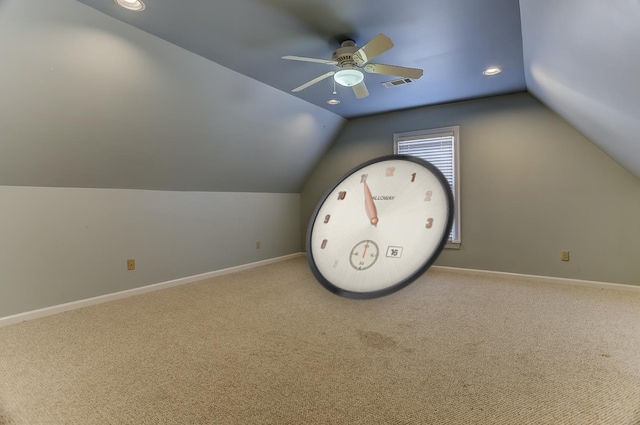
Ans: 10:55
